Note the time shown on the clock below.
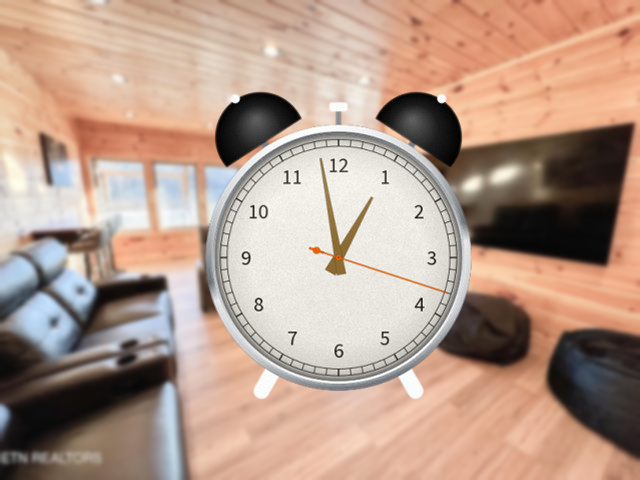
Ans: 12:58:18
